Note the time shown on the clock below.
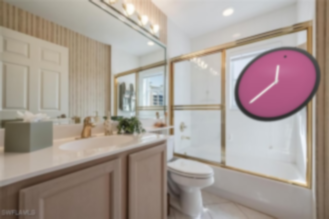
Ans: 11:36
